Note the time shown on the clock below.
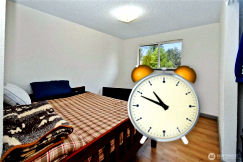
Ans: 10:49
